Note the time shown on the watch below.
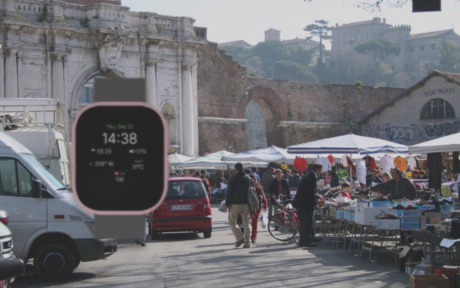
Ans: 14:38
